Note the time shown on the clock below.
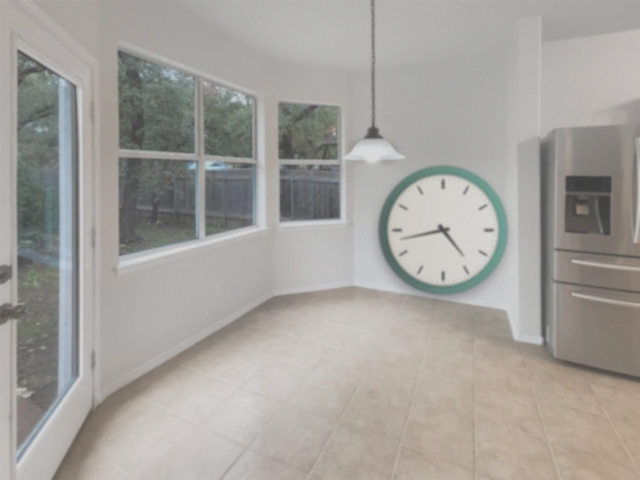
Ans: 4:43
